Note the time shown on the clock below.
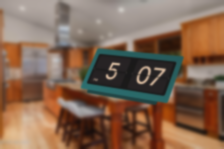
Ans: 5:07
